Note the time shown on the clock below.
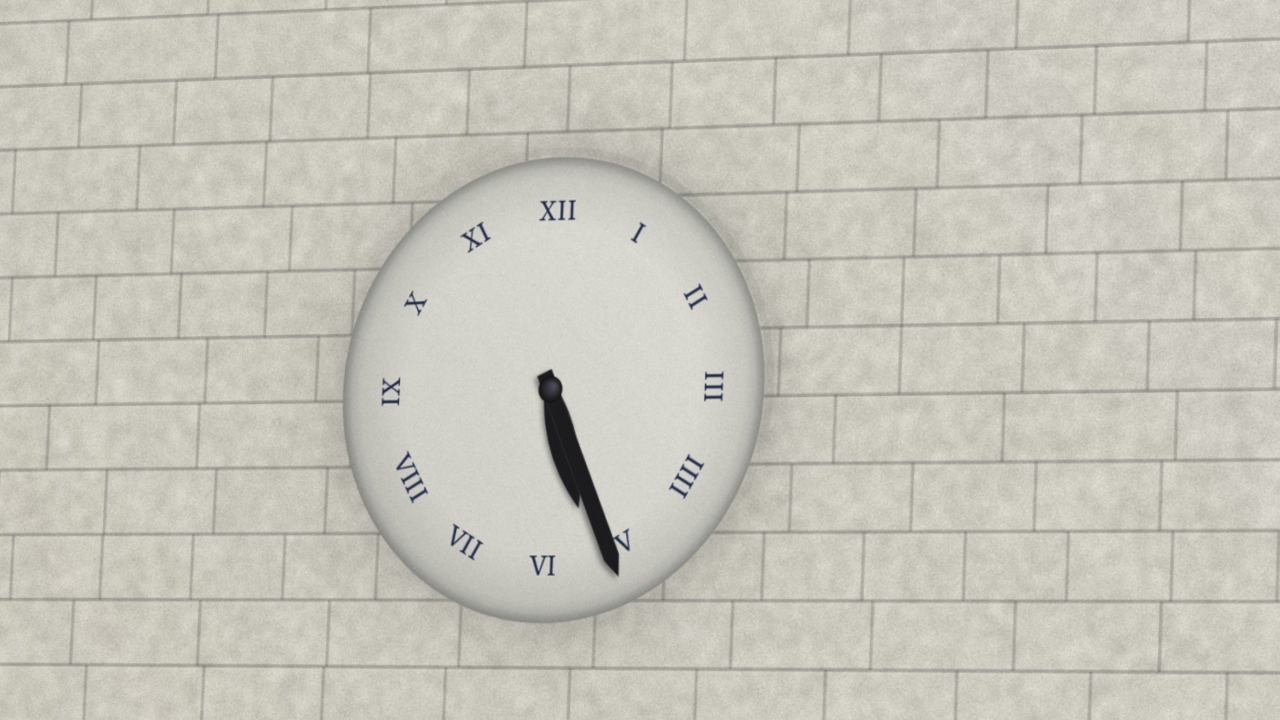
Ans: 5:26
